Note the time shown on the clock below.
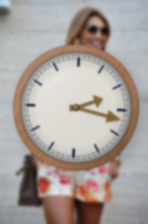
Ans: 2:17
